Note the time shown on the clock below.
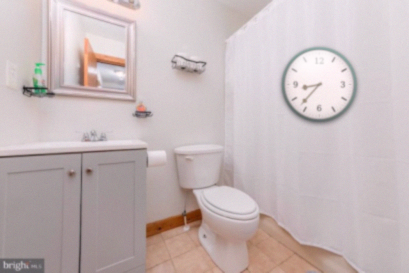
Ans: 8:37
